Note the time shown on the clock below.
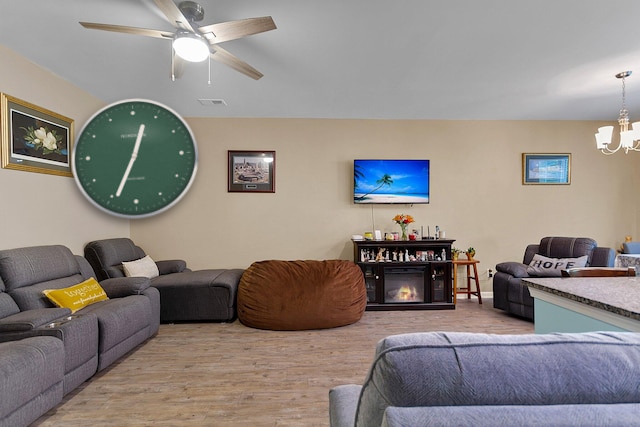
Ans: 12:34
